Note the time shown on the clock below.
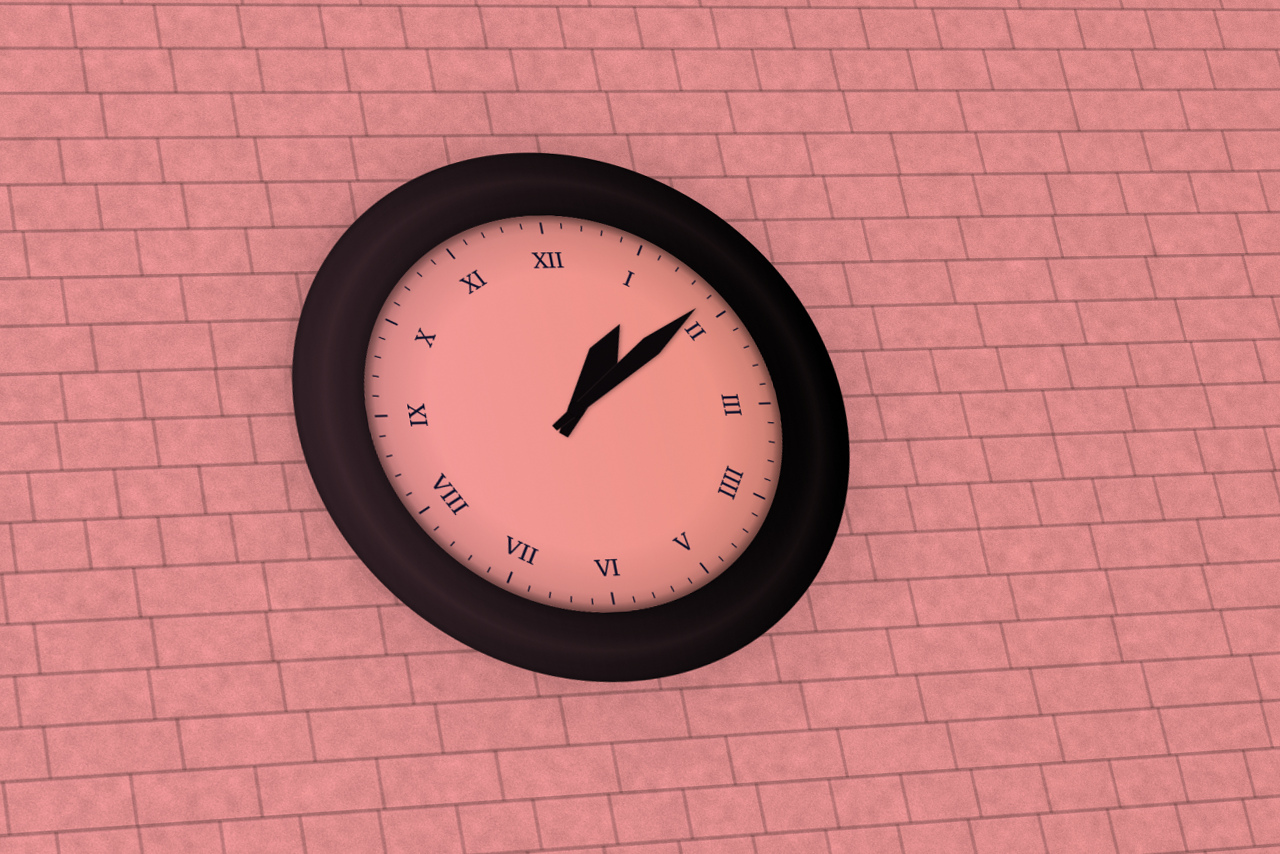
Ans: 1:09
